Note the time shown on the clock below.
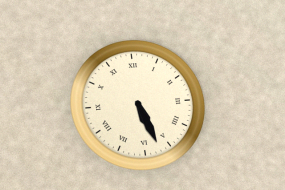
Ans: 5:27
